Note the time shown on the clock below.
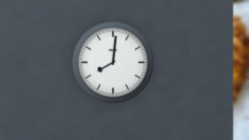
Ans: 8:01
